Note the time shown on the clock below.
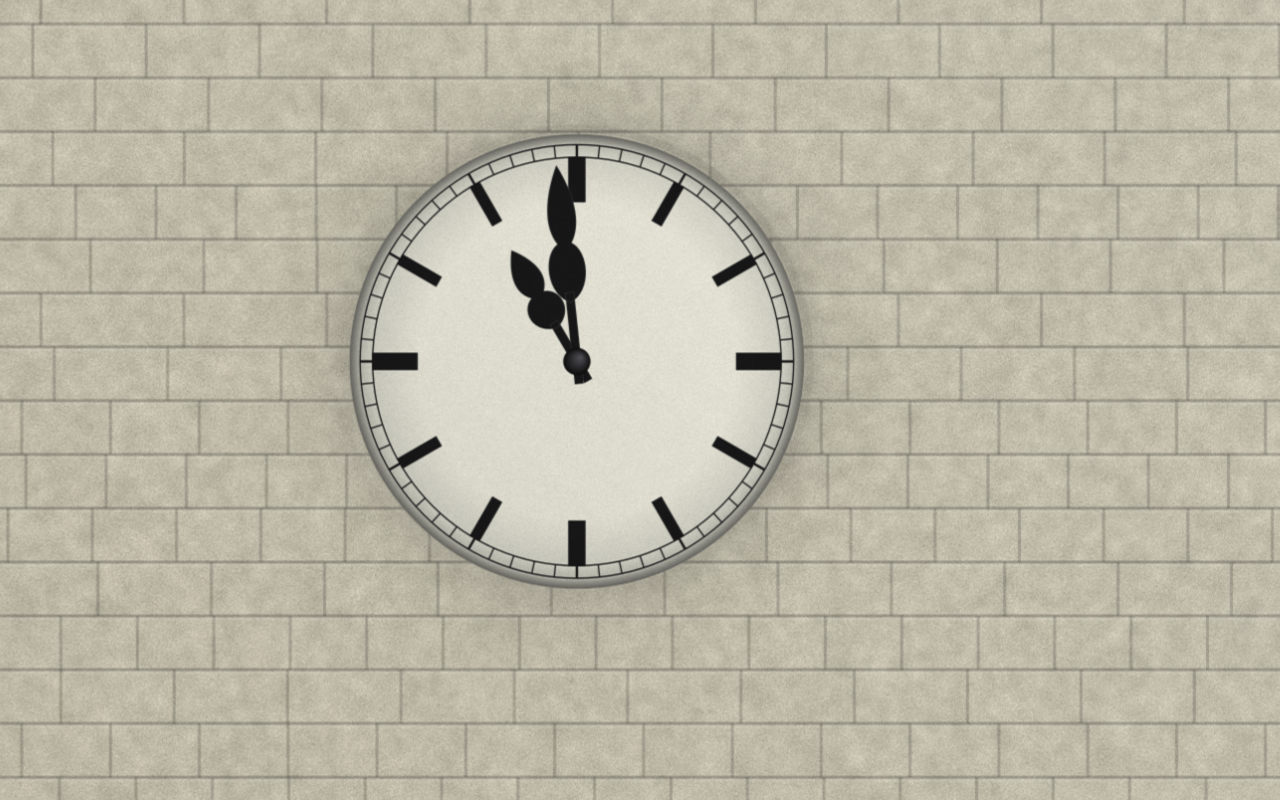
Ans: 10:59
